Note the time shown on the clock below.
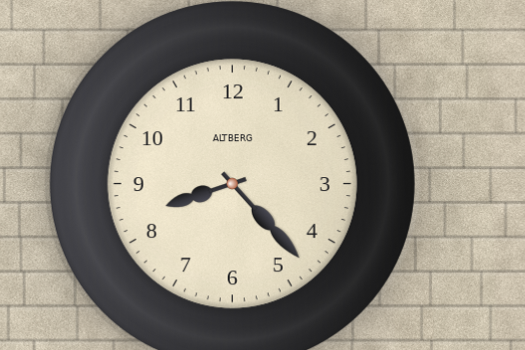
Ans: 8:23
